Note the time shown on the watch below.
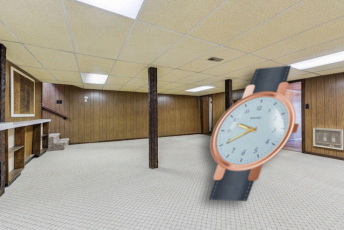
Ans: 9:40
